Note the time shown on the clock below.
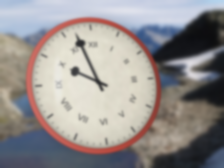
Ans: 9:57
